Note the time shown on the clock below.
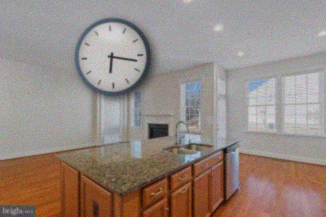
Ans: 6:17
